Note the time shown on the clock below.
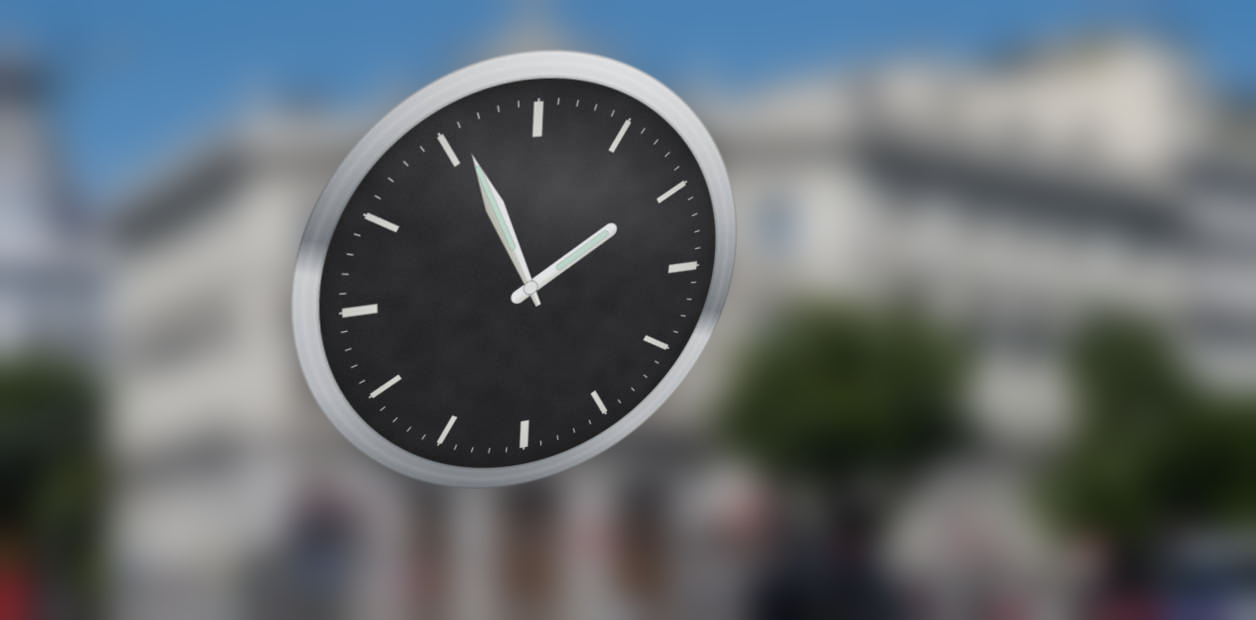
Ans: 1:56
